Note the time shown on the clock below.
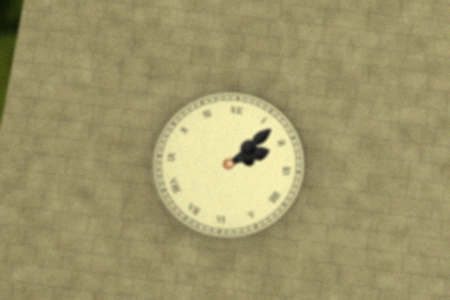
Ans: 2:07
